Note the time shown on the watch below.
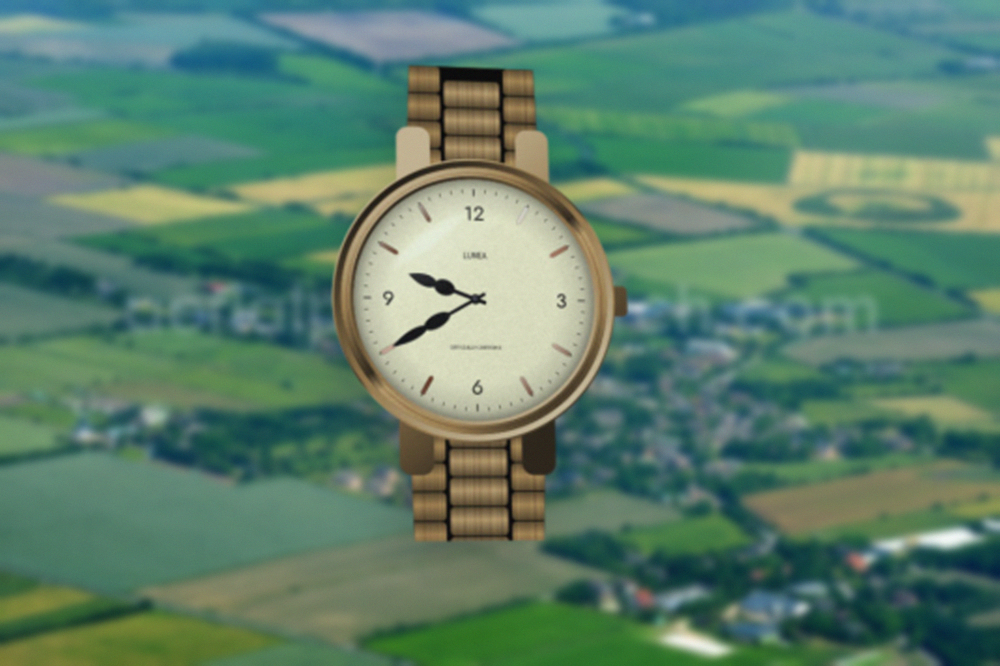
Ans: 9:40
